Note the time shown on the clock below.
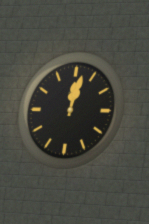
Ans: 12:02
